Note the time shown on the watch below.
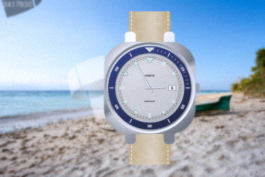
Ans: 2:55
